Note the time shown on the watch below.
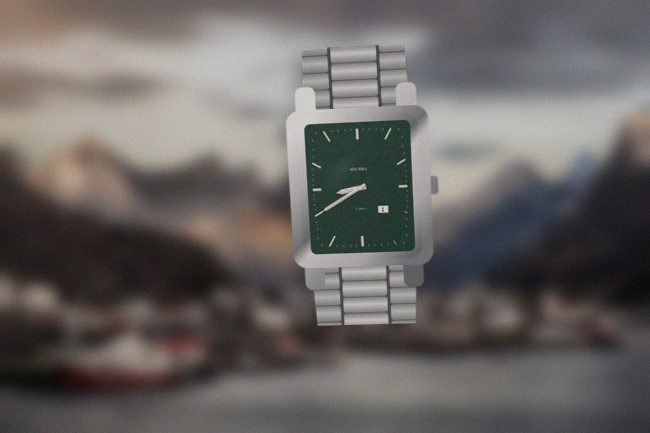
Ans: 8:40
